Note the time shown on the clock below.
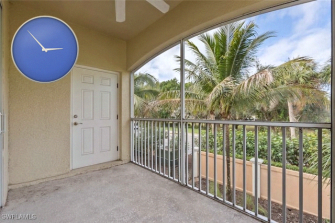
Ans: 2:53
